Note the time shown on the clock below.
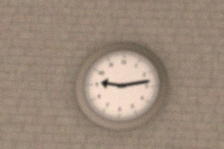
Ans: 9:13
